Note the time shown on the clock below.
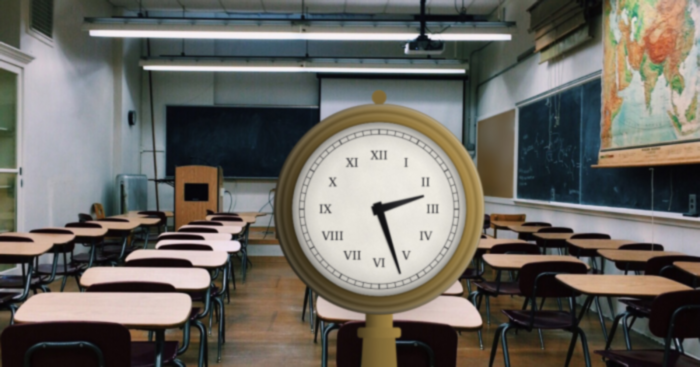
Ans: 2:27
